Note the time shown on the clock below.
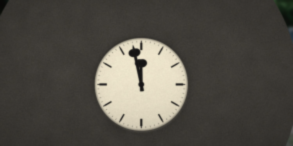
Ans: 11:58
